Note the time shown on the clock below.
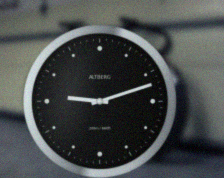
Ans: 9:12
